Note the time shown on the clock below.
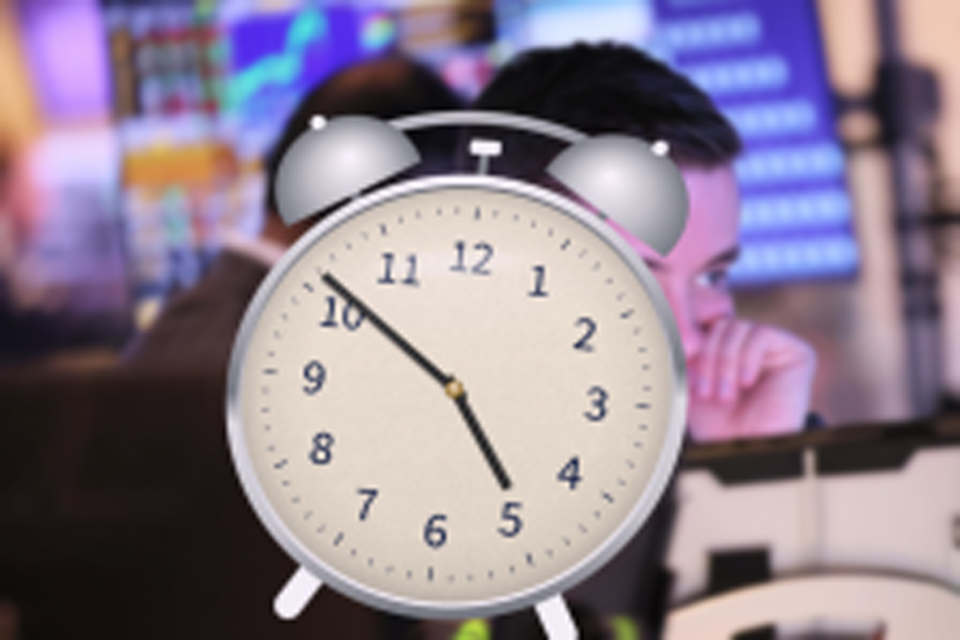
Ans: 4:51
